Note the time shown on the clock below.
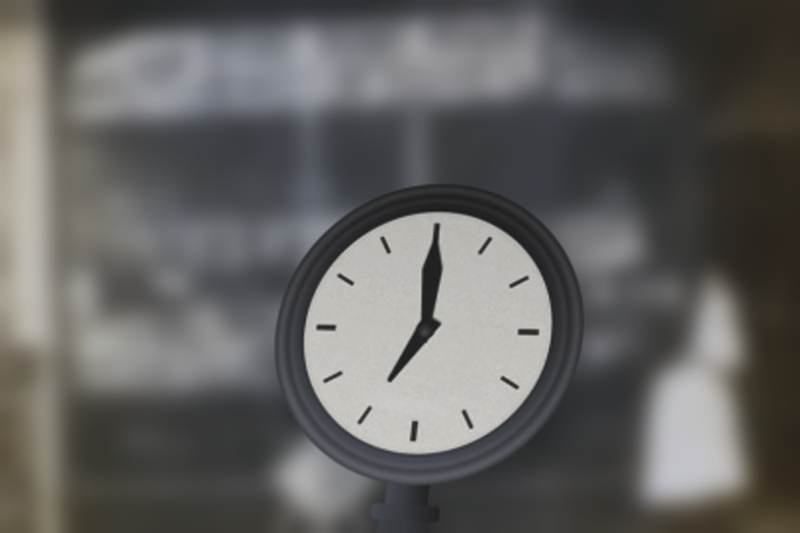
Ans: 7:00
